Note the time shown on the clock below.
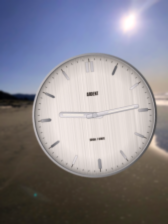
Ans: 9:14
